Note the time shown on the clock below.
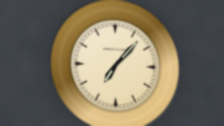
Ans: 7:07
